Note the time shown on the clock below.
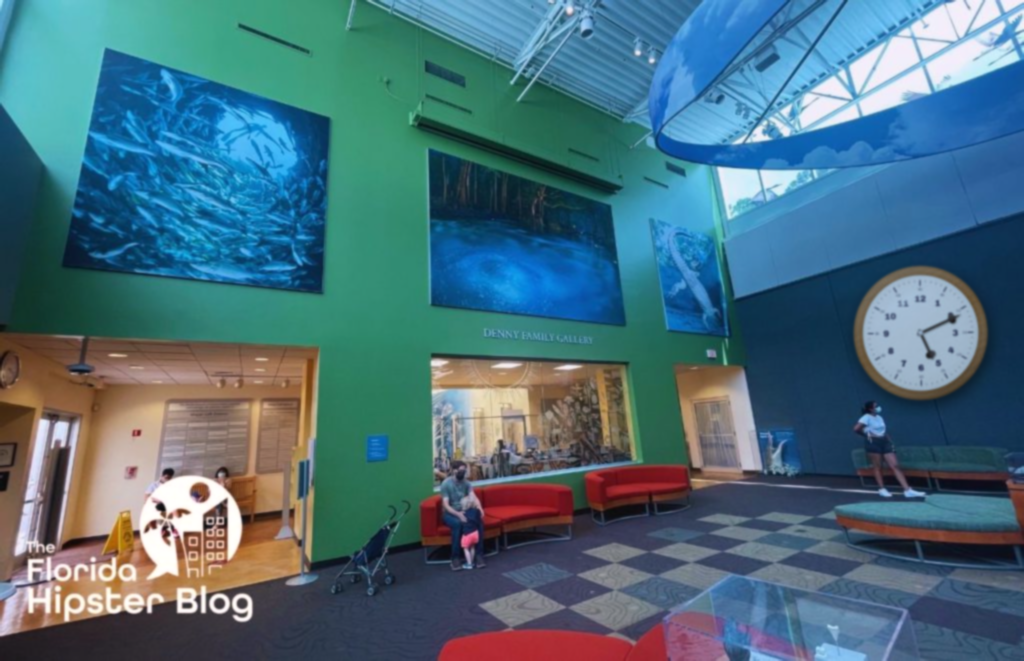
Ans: 5:11
